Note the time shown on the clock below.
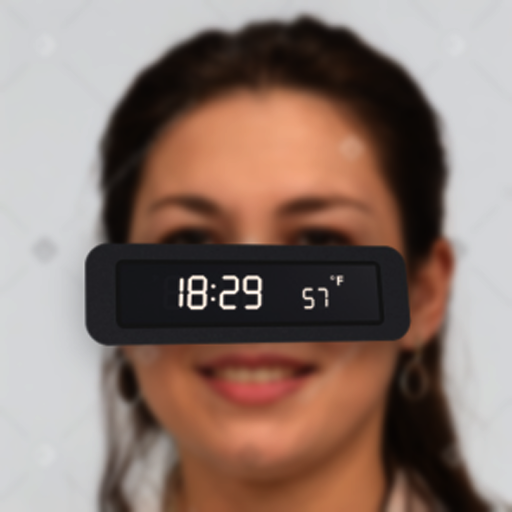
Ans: 18:29
